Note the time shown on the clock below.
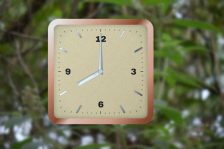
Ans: 8:00
